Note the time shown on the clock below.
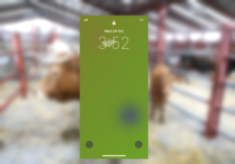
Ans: 3:52
